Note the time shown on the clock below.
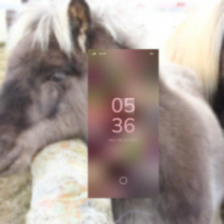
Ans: 5:36
